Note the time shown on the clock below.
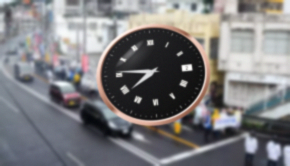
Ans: 7:46
